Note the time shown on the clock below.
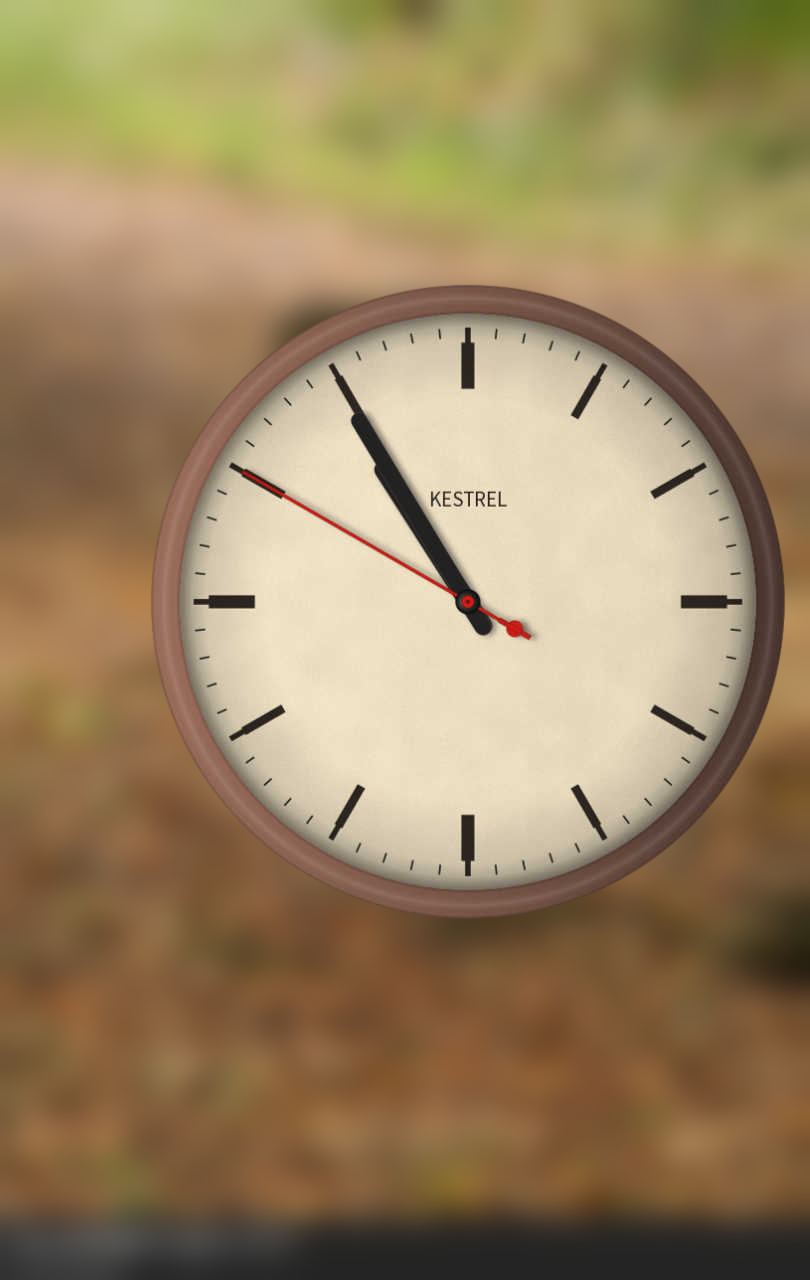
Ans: 10:54:50
